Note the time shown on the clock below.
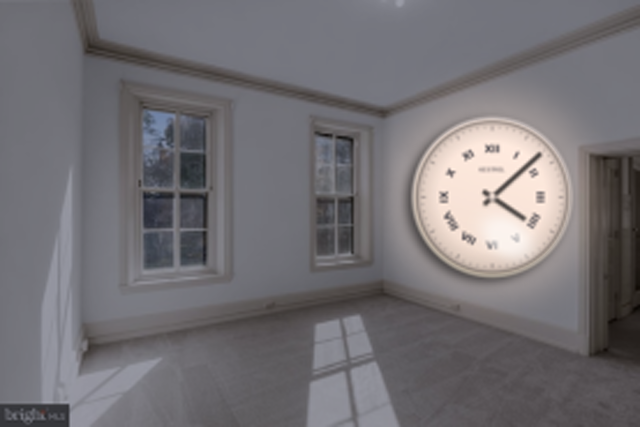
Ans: 4:08
